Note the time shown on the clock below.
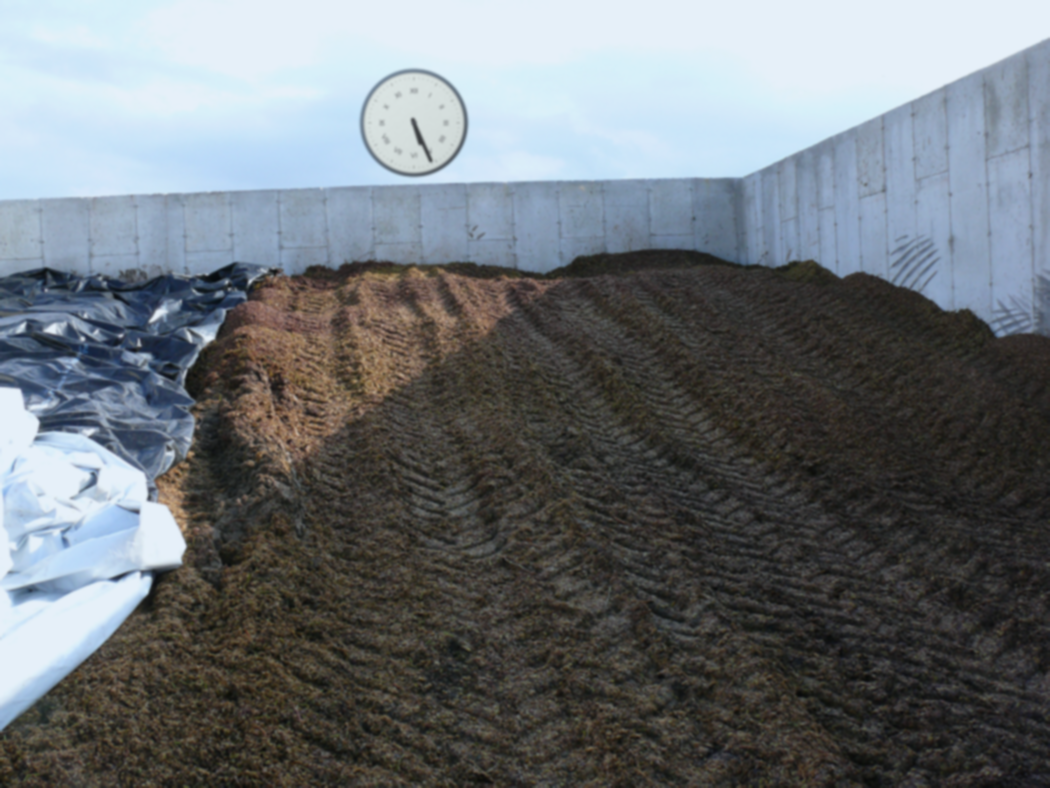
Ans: 5:26
